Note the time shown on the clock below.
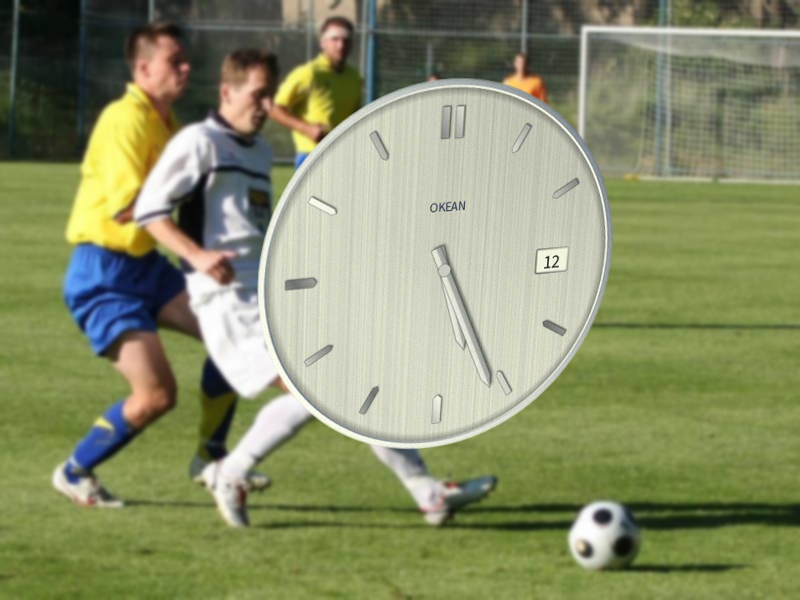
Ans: 5:26
